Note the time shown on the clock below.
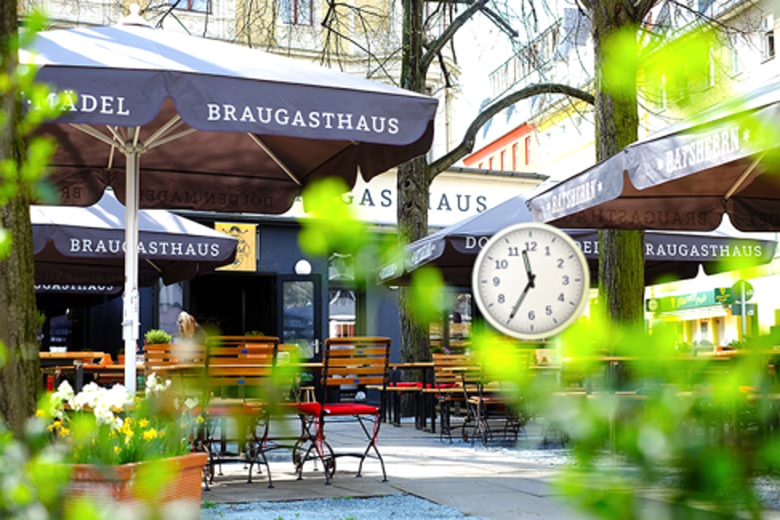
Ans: 11:35
